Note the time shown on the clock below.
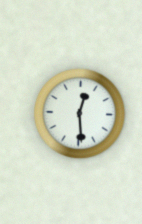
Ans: 12:29
